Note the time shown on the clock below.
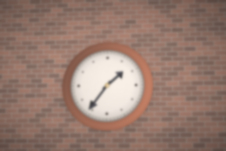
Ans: 1:36
